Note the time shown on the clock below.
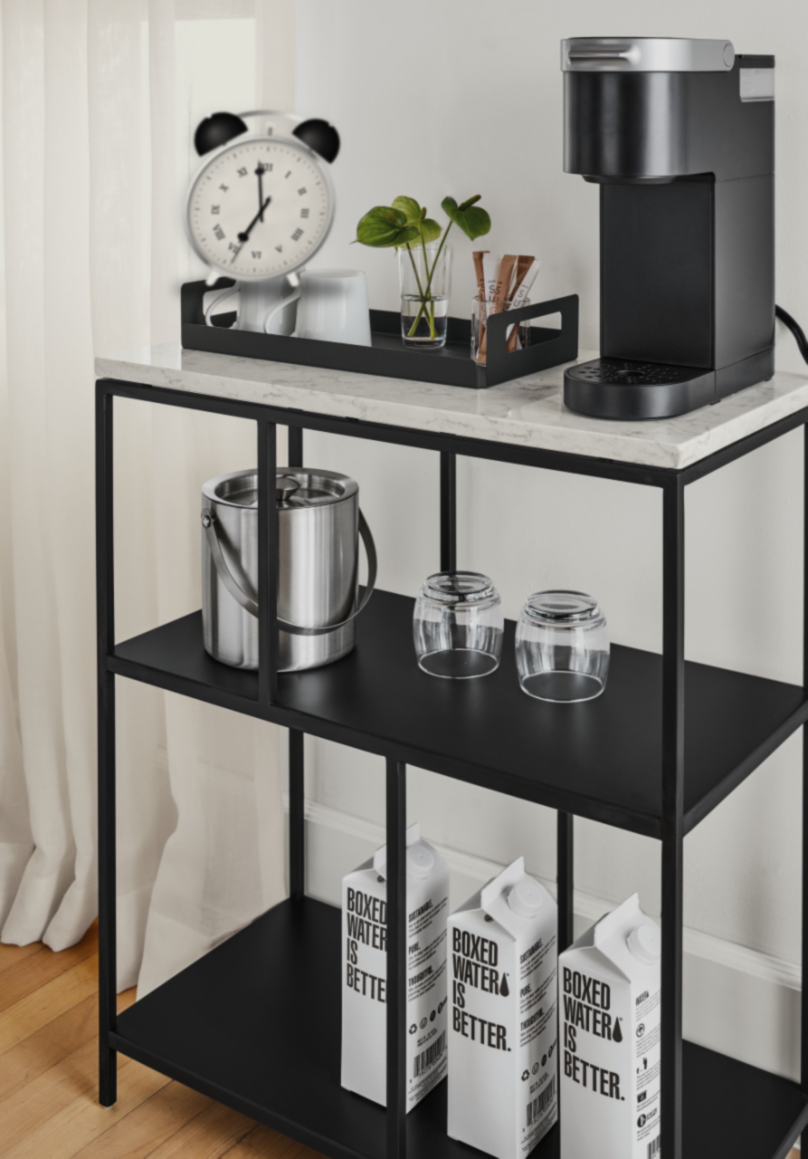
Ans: 6:58:34
